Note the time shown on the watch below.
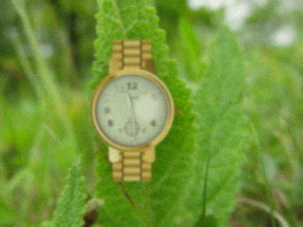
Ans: 11:29
